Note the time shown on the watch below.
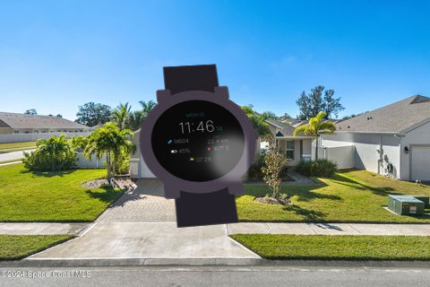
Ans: 11:46
